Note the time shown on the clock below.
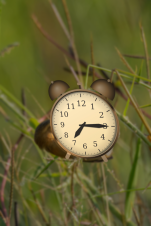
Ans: 7:15
